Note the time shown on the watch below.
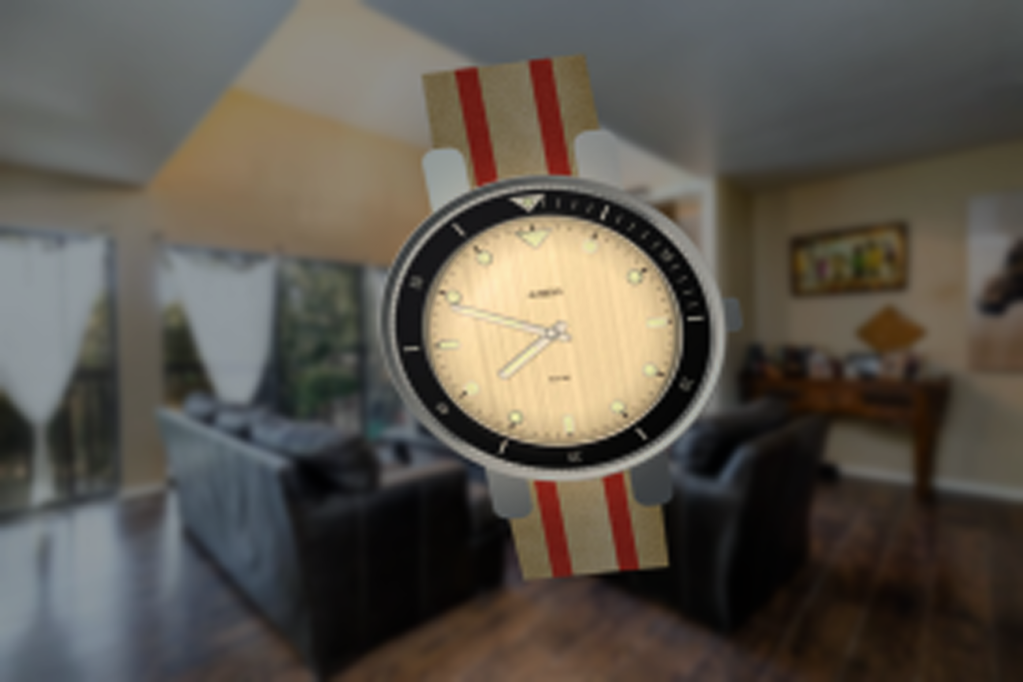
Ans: 7:49
